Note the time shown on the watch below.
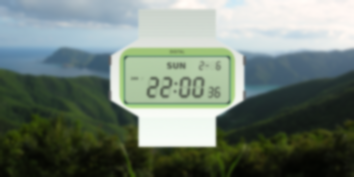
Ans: 22:00
